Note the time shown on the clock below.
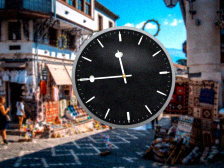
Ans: 11:45
